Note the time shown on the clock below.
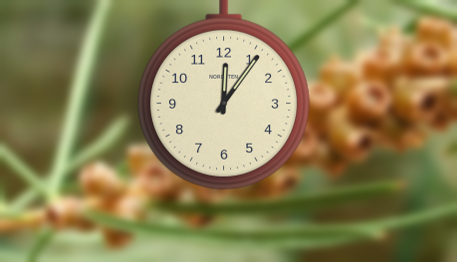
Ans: 12:06
